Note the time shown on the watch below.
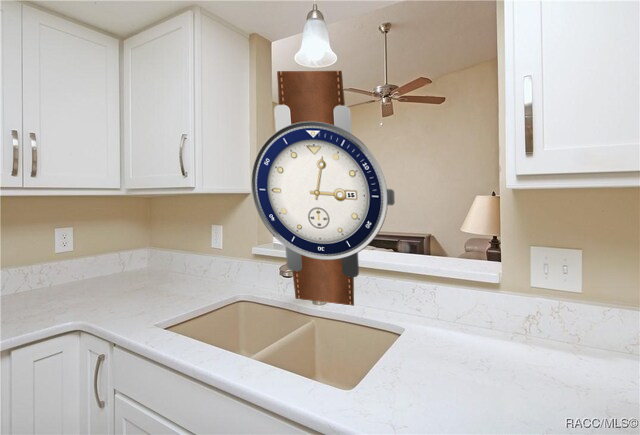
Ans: 3:02
